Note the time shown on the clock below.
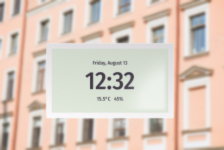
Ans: 12:32
